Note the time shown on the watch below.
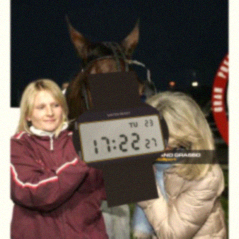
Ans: 17:22
